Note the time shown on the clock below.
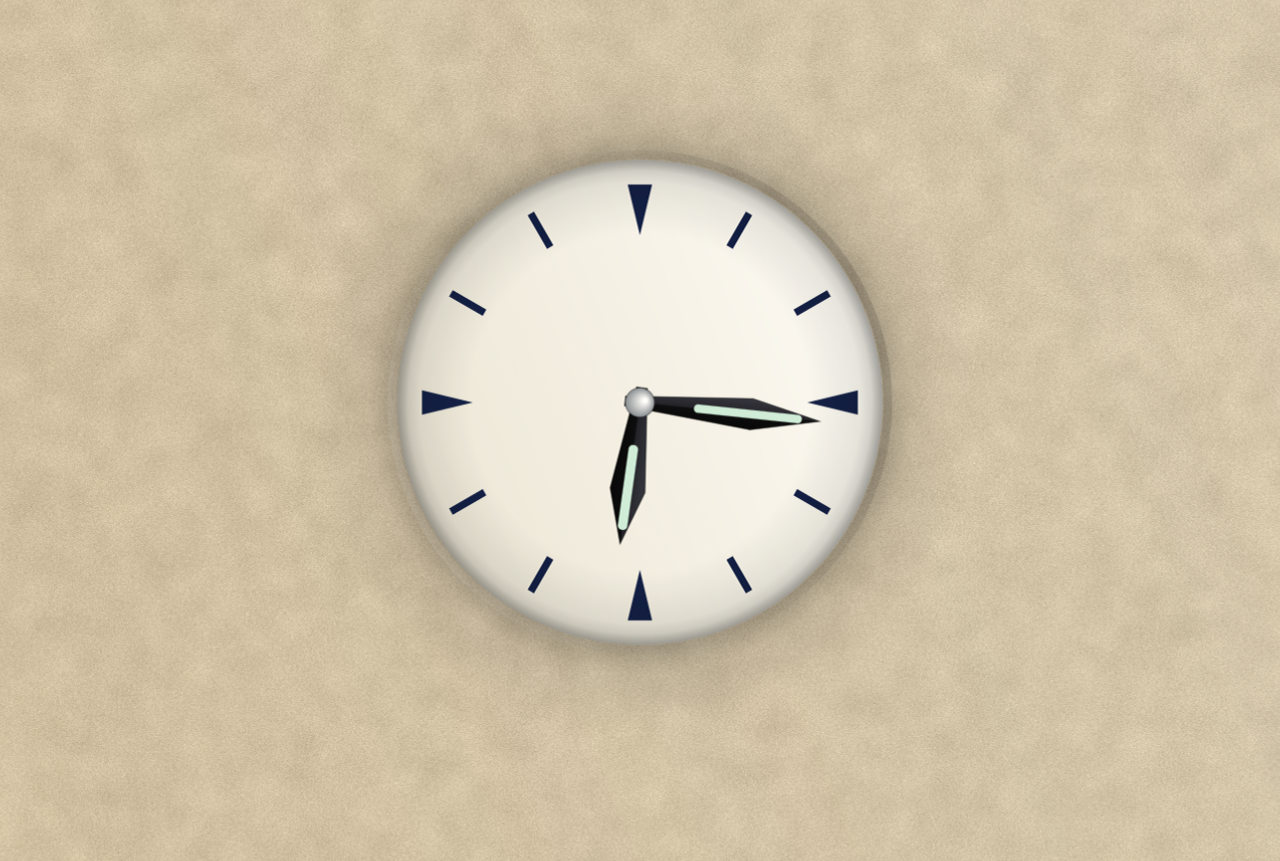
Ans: 6:16
